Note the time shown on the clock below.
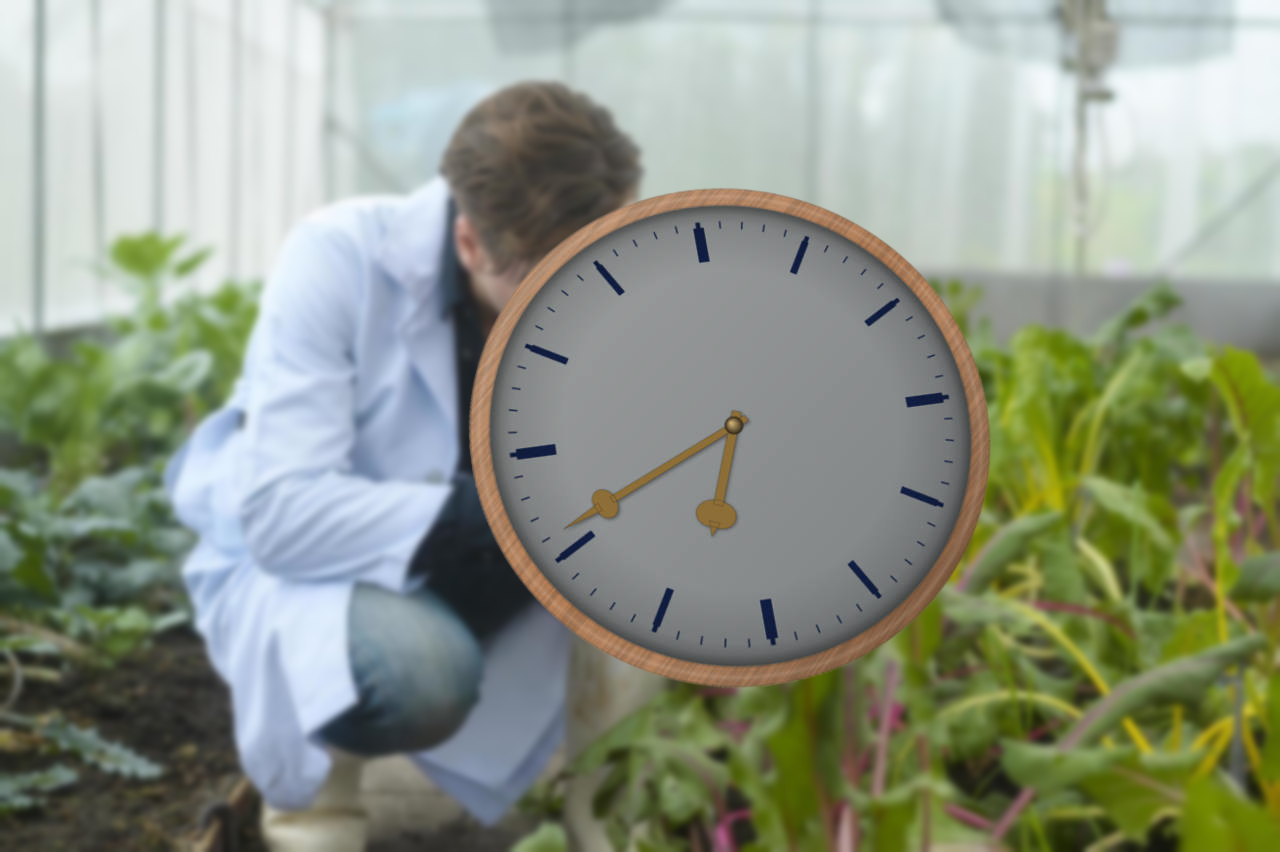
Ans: 6:41
